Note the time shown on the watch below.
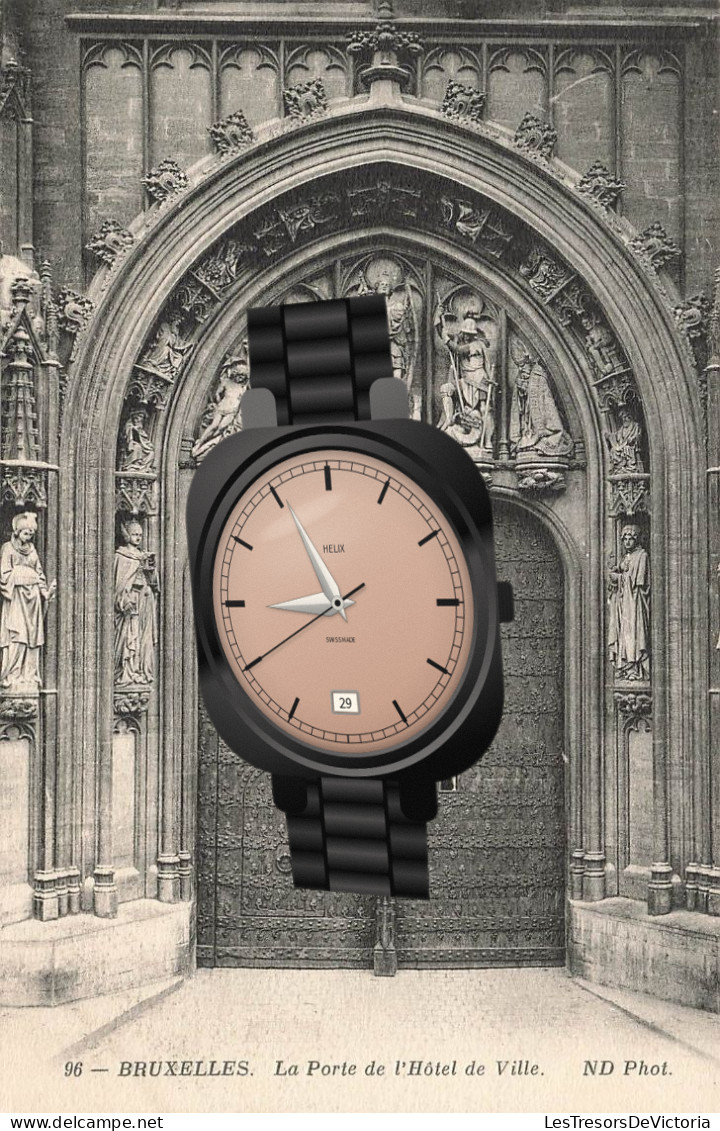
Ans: 8:55:40
